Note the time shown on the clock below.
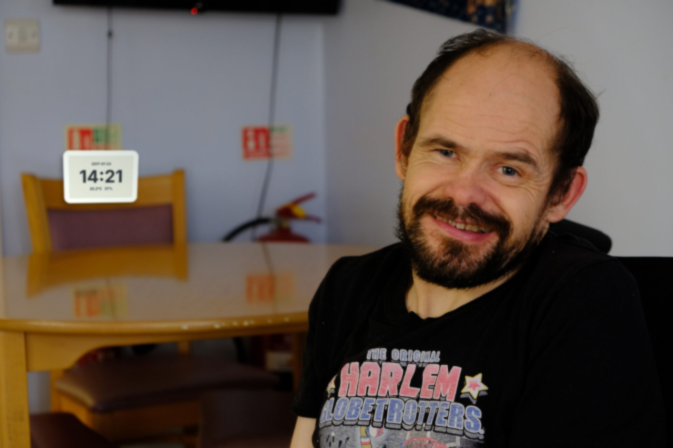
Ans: 14:21
